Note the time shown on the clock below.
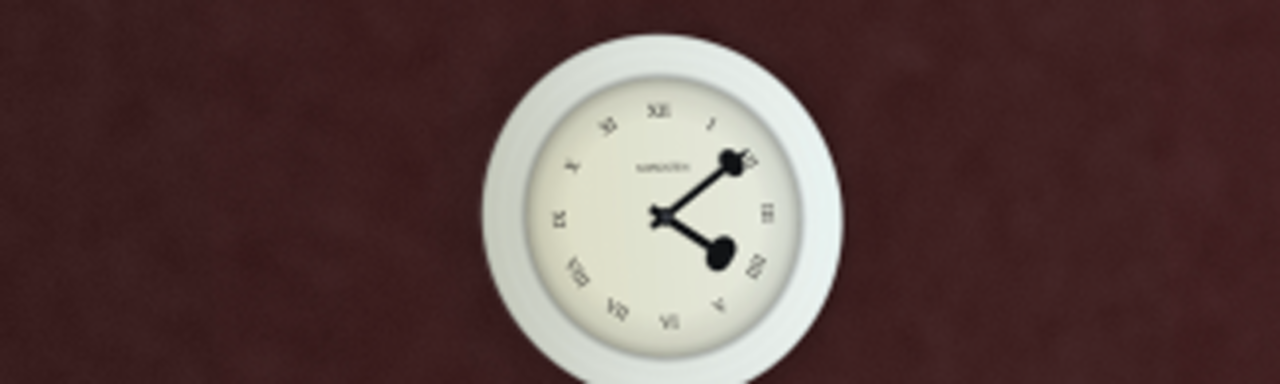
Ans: 4:09
